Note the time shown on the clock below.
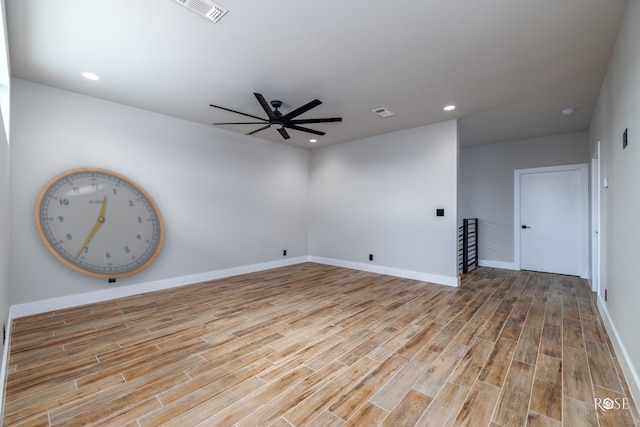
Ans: 12:36
